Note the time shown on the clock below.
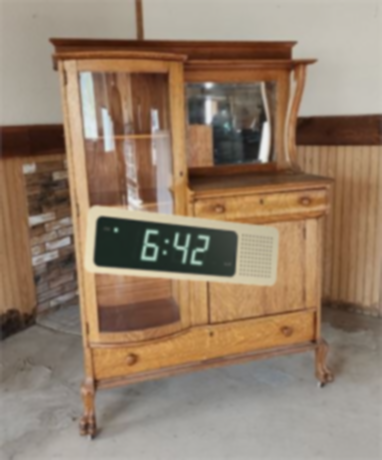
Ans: 6:42
